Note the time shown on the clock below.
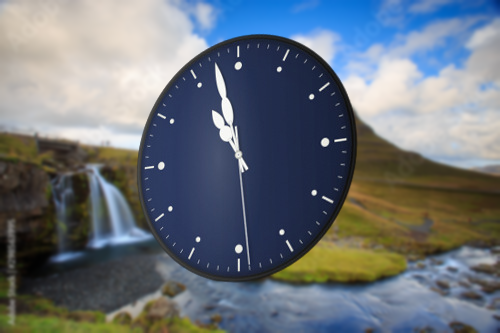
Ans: 10:57:29
